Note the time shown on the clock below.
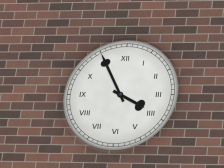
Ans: 3:55
